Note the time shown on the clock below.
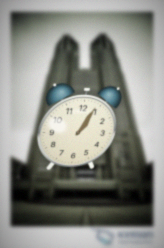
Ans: 1:04
